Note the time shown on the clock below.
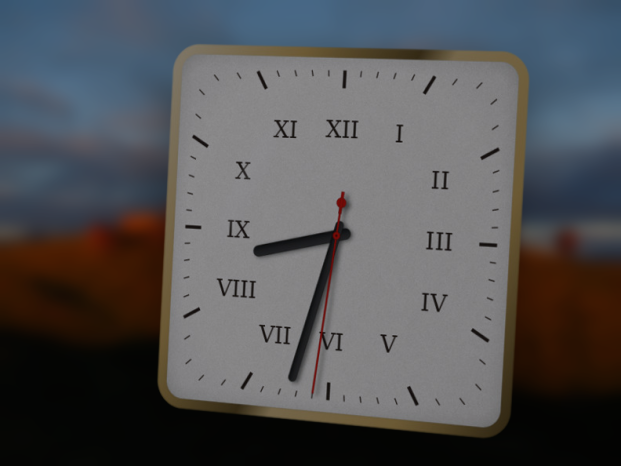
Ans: 8:32:31
